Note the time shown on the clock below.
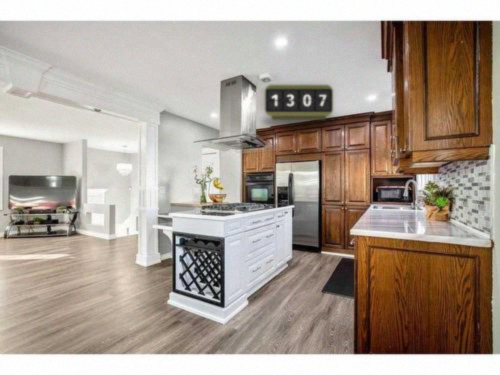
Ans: 13:07
